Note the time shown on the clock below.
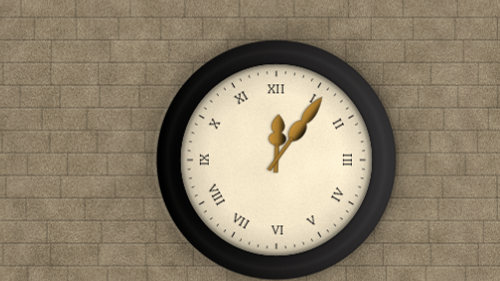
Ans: 12:06
